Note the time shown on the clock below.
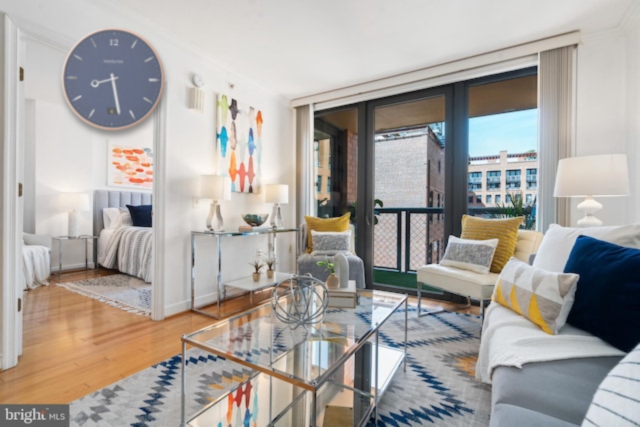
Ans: 8:28
